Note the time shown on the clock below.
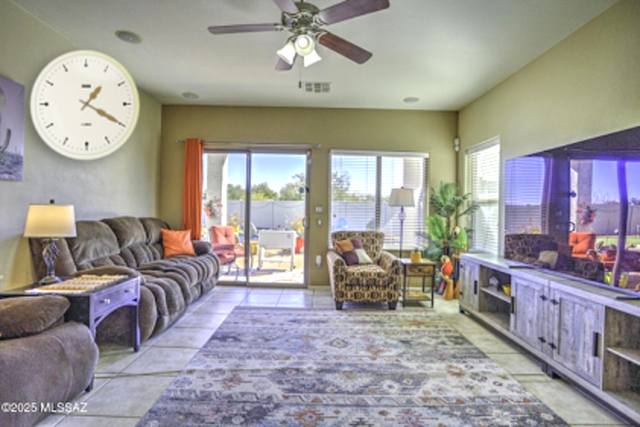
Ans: 1:20
